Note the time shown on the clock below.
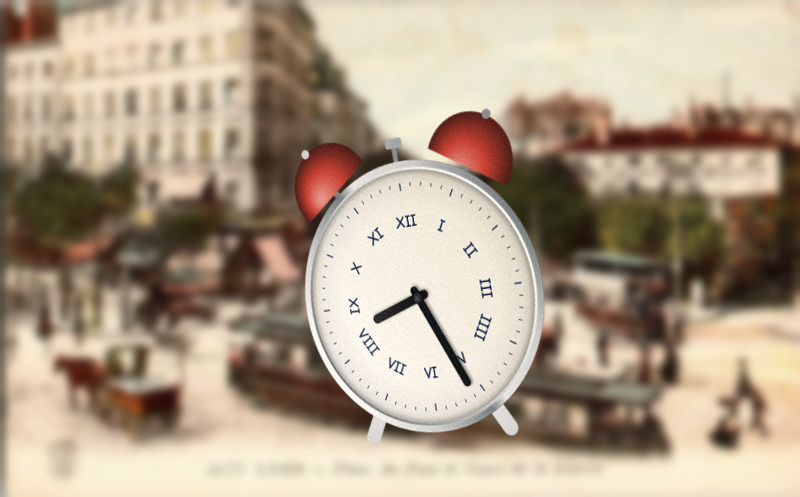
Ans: 8:26
